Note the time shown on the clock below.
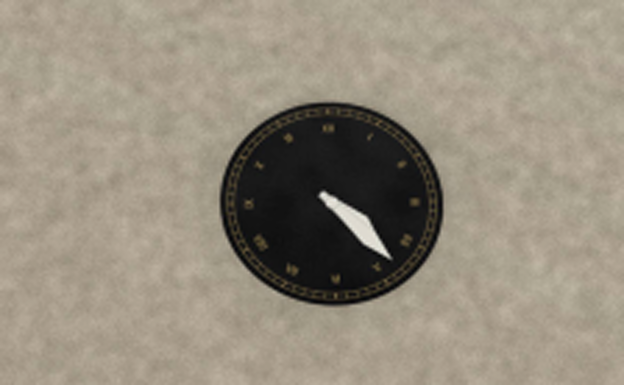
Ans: 4:23
